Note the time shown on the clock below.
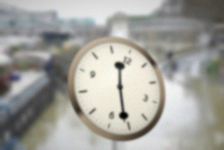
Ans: 11:26
